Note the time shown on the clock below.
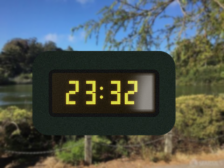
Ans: 23:32
